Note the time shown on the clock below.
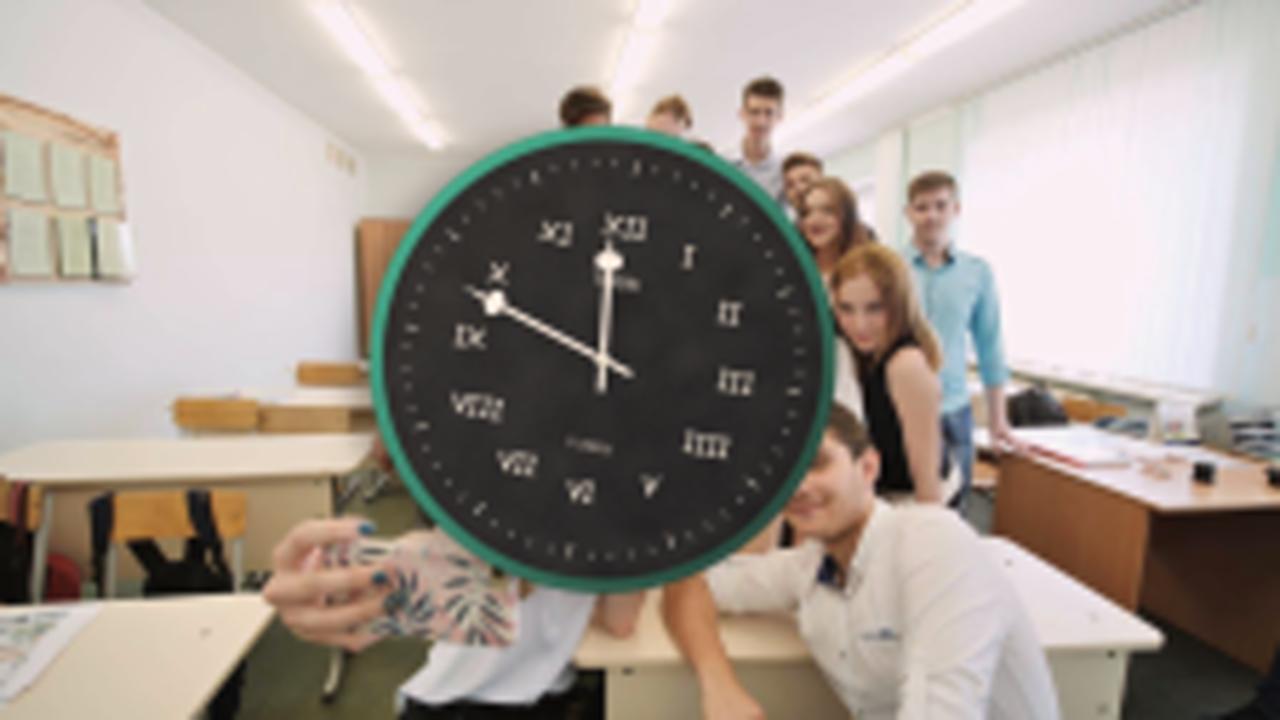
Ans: 11:48
